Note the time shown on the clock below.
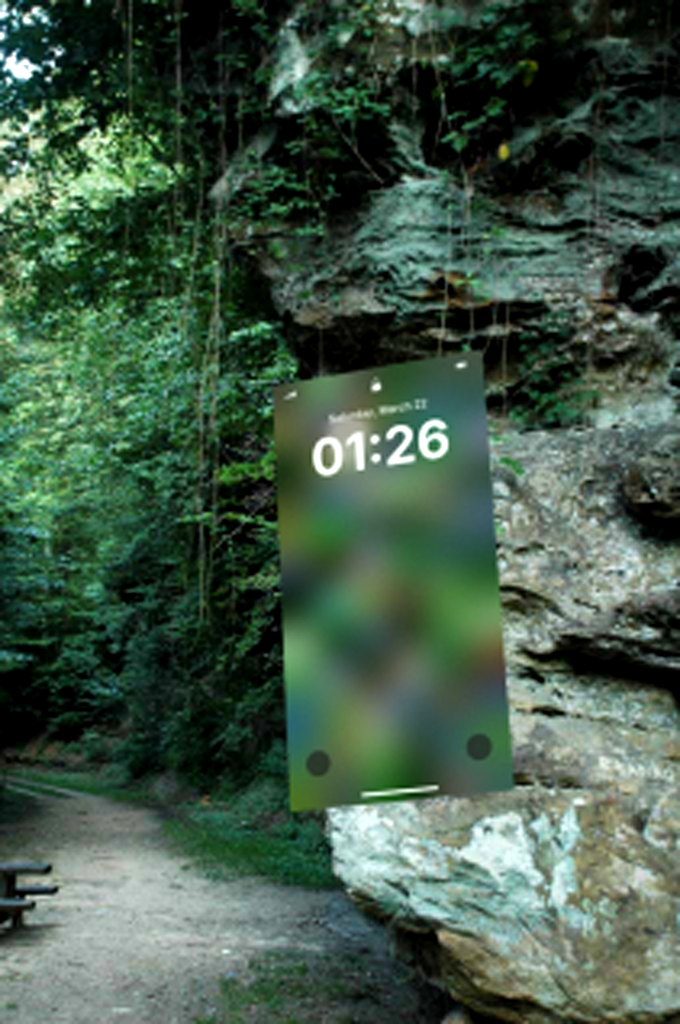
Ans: 1:26
